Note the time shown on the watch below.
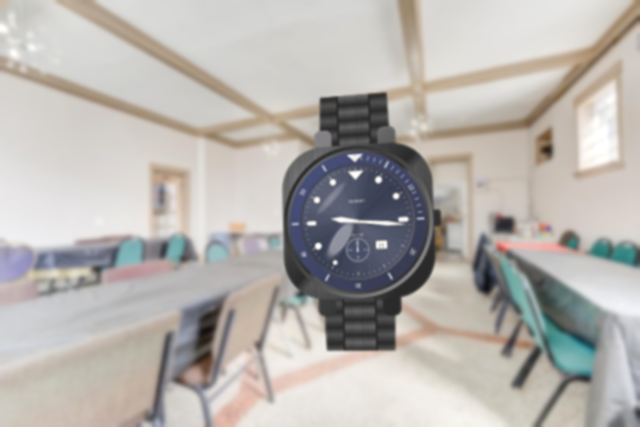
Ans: 9:16
